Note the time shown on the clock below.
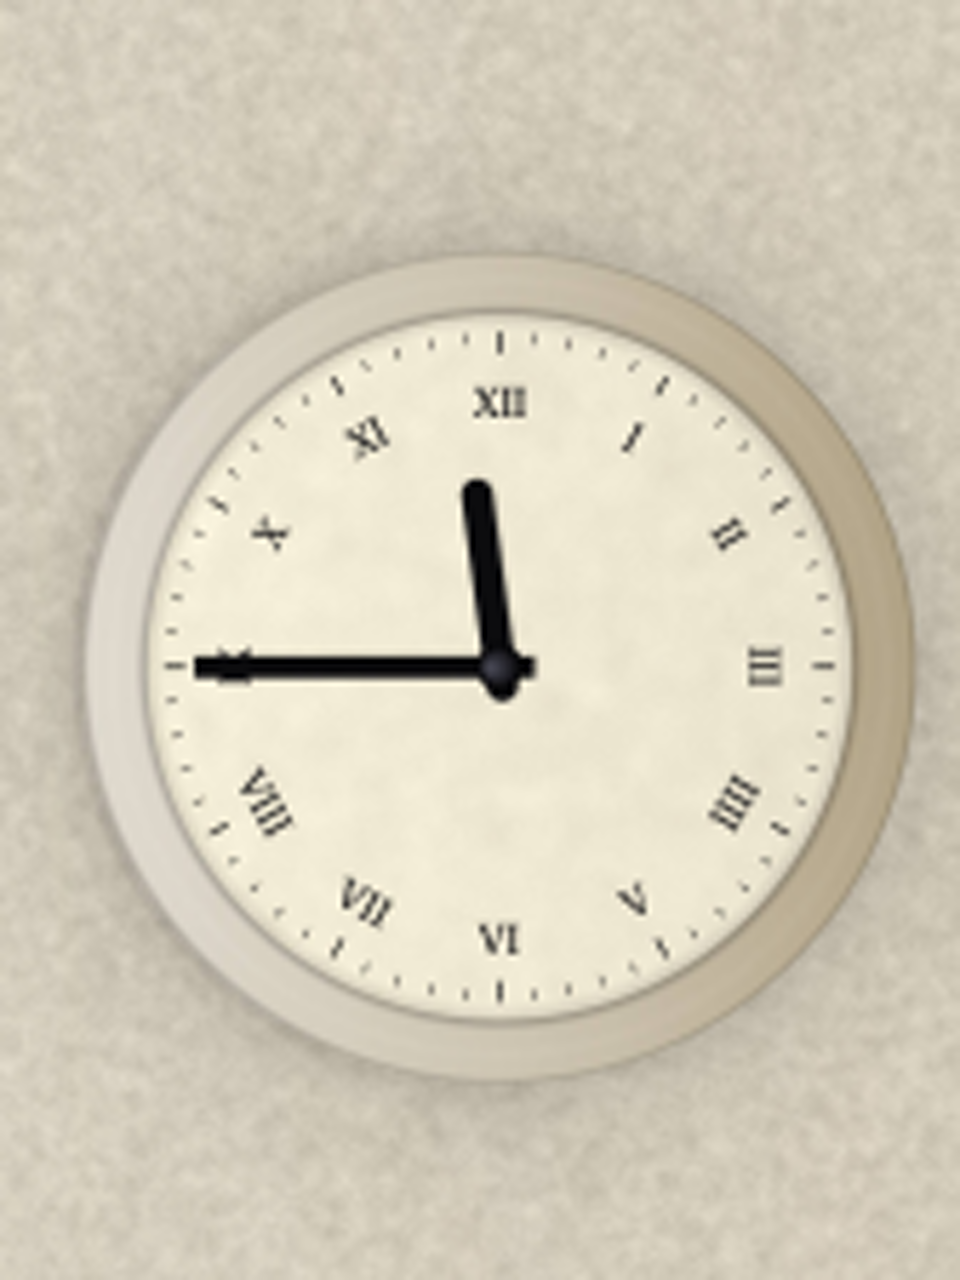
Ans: 11:45
